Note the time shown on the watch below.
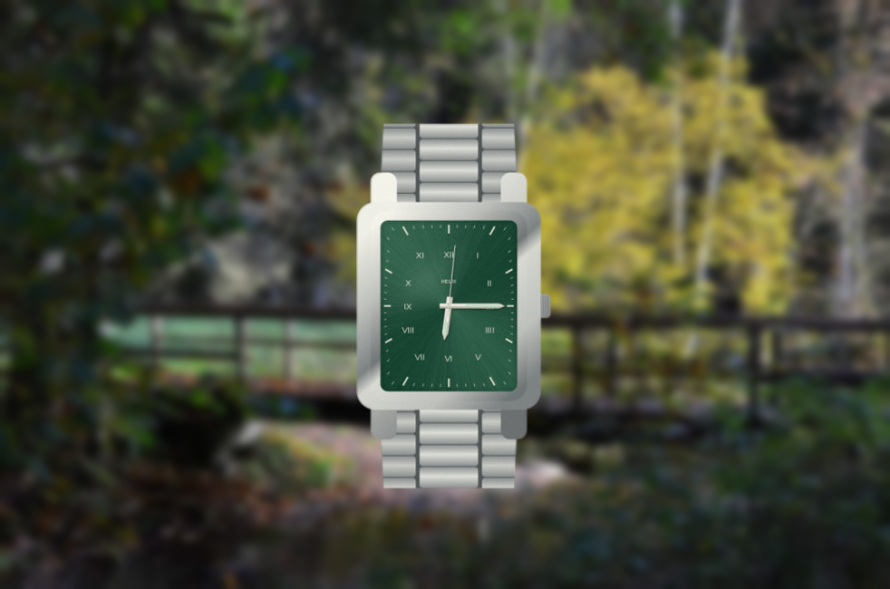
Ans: 6:15:01
